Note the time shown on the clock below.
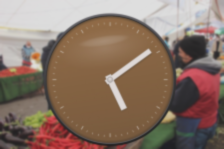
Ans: 5:09
